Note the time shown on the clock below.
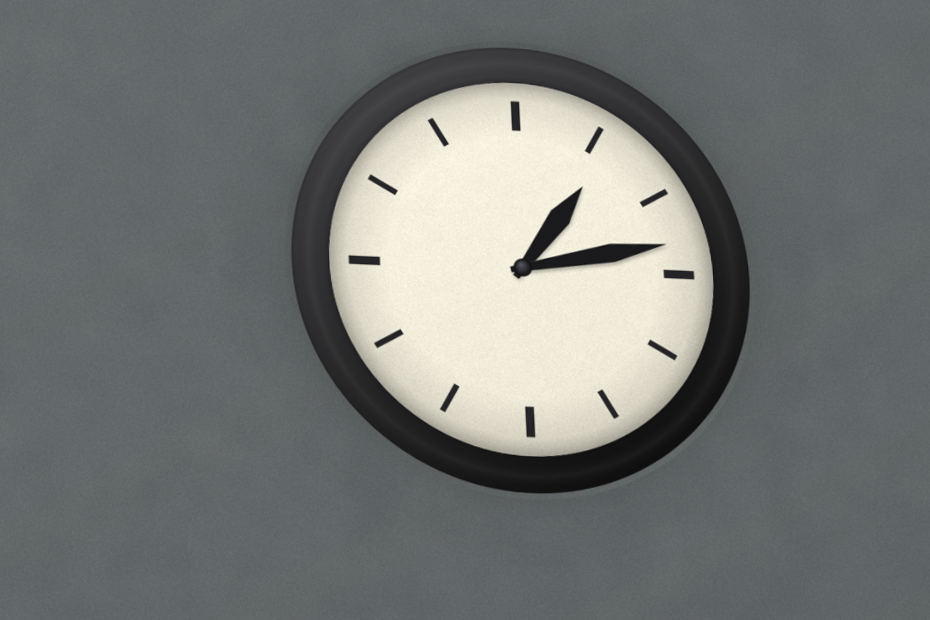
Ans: 1:13
